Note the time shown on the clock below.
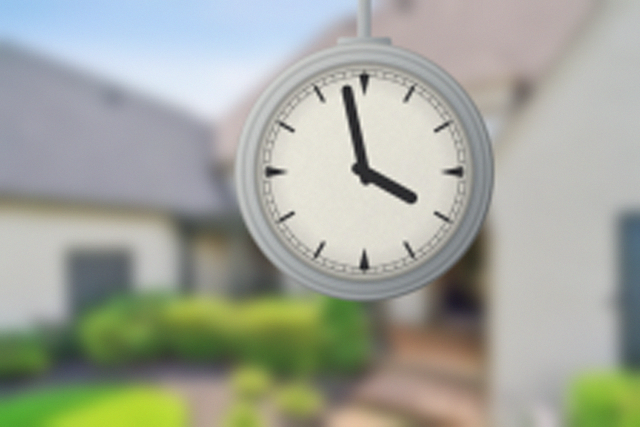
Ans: 3:58
